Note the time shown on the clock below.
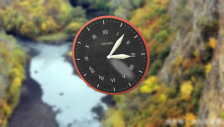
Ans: 3:07
